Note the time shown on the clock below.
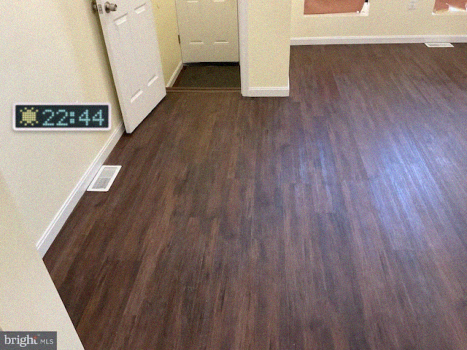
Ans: 22:44
